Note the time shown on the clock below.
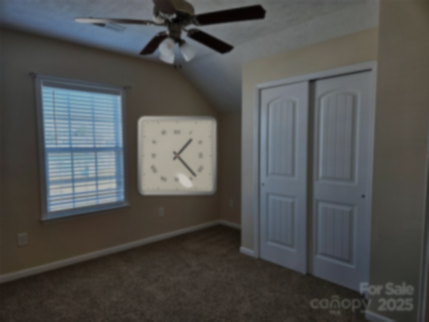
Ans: 1:23
